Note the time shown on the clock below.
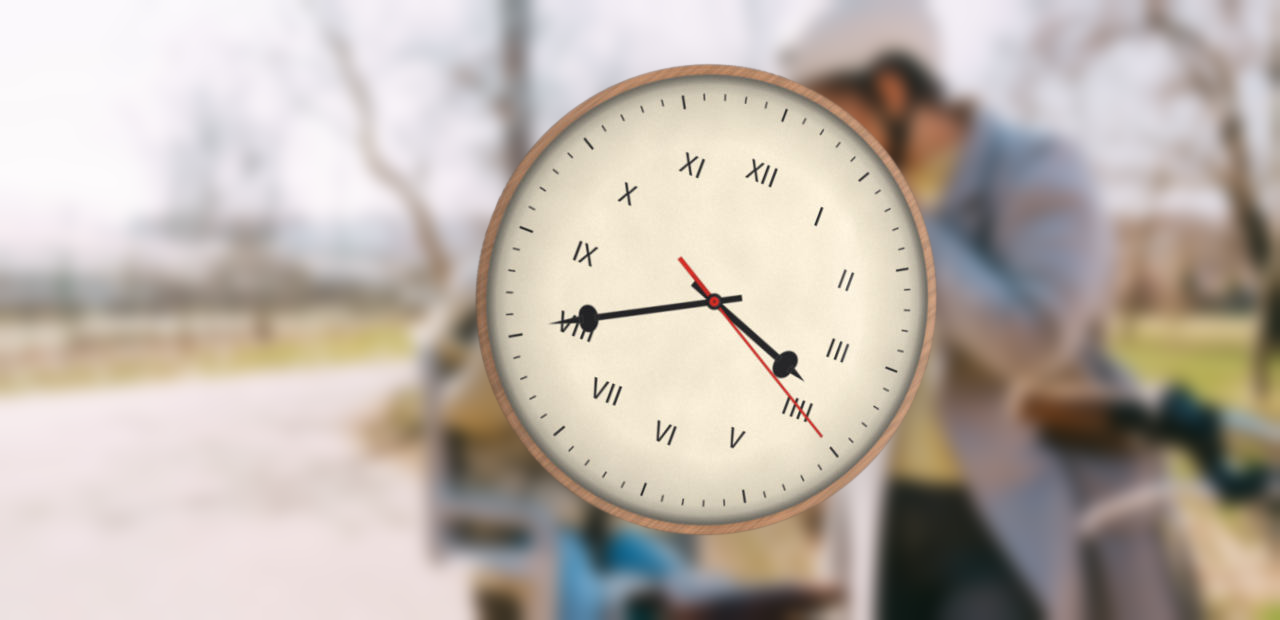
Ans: 3:40:20
